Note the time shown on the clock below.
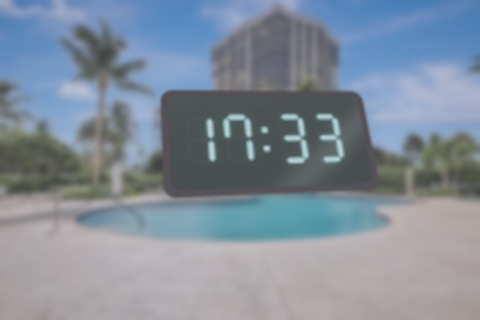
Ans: 17:33
